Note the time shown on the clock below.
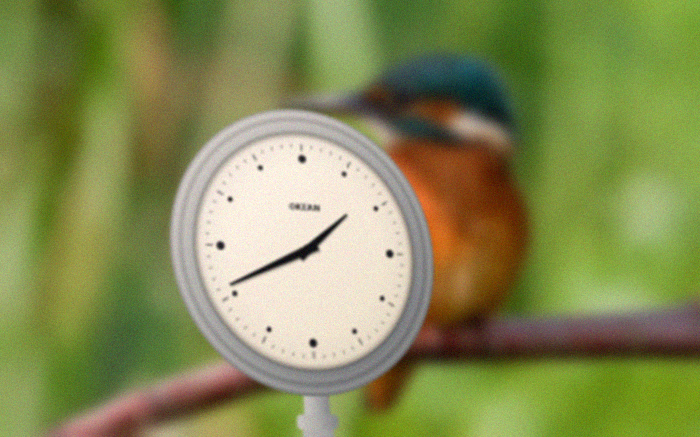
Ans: 1:41
